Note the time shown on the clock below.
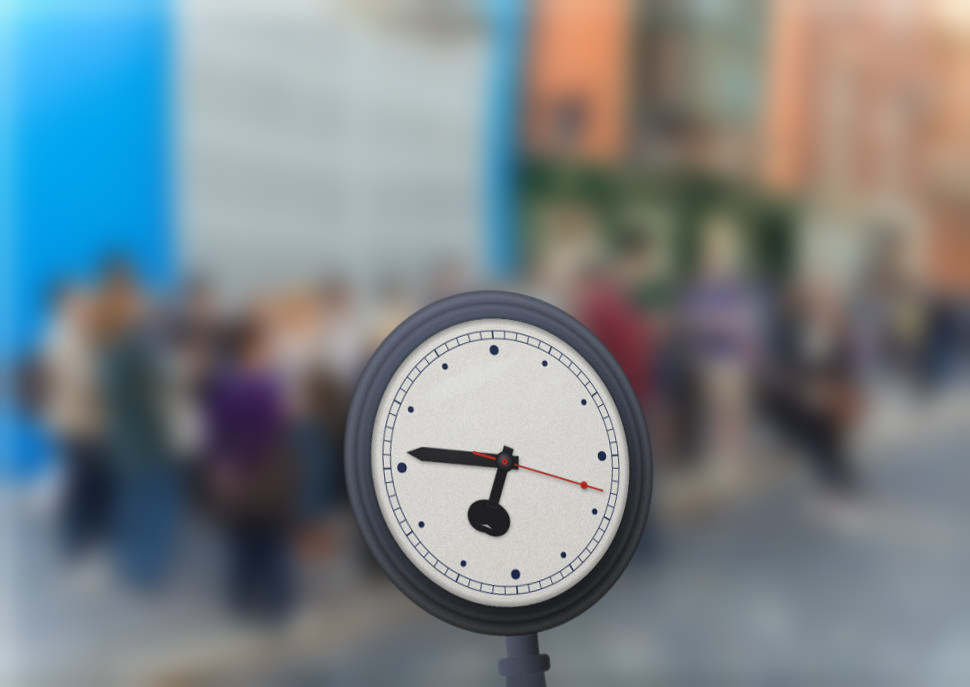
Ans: 6:46:18
